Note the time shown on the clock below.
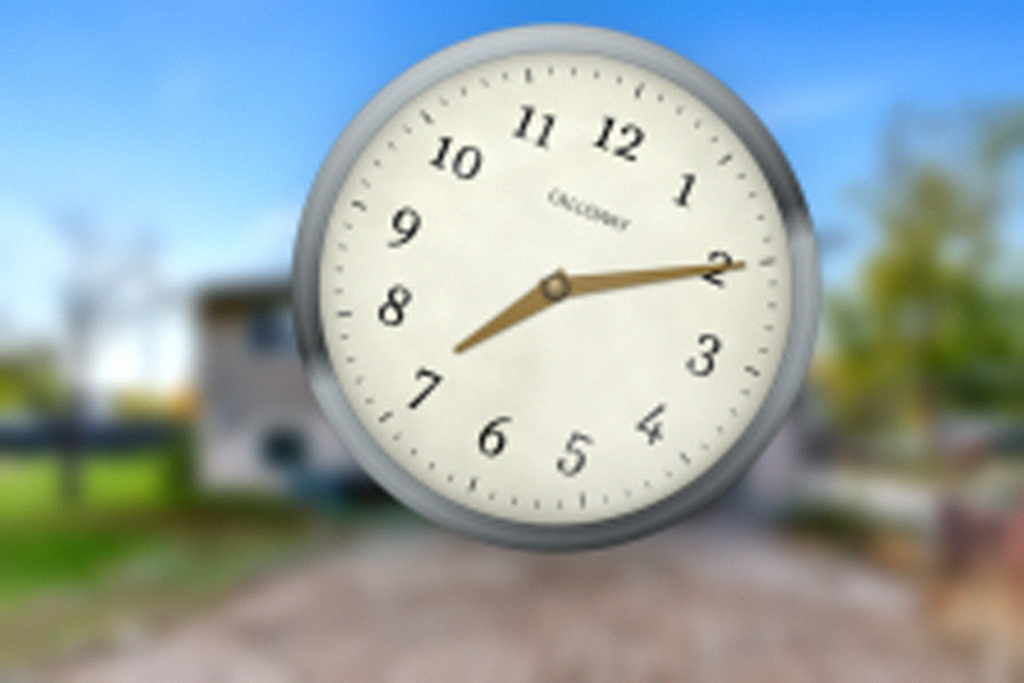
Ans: 7:10
